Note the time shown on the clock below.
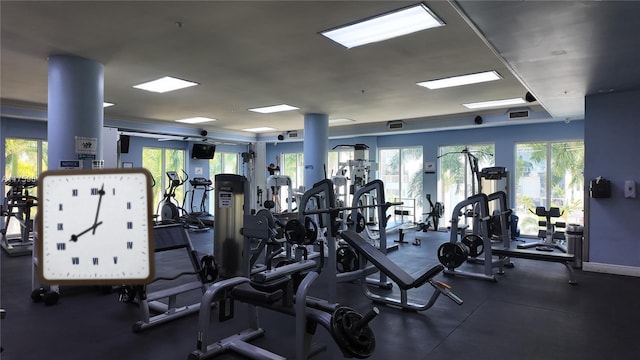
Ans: 8:02
